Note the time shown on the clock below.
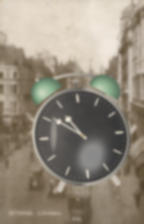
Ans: 10:51
